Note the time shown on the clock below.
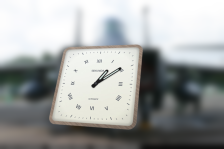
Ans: 1:09
